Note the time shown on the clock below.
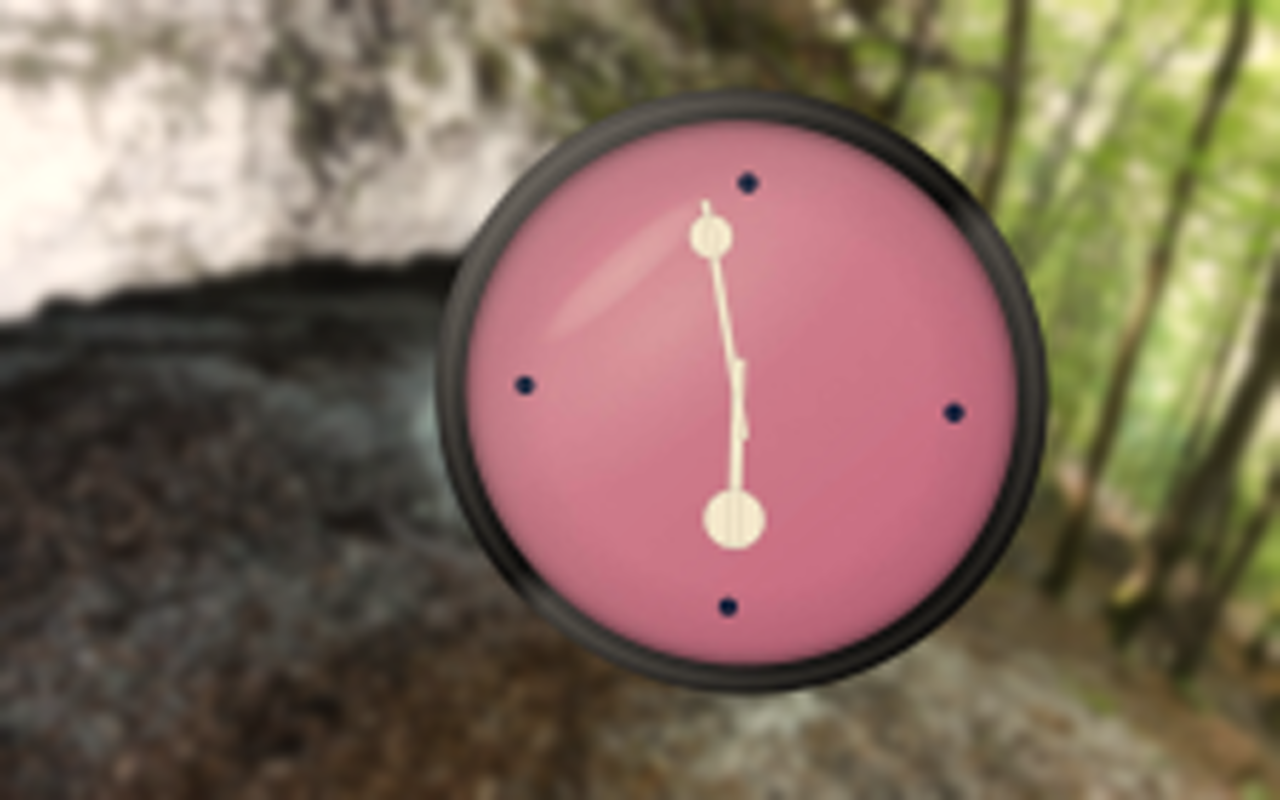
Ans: 5:58
